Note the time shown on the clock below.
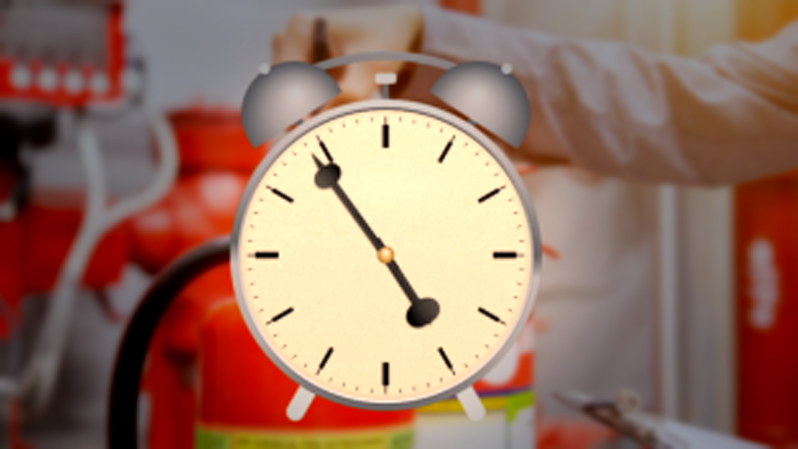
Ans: 4:54
